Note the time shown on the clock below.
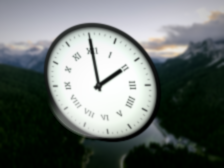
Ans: 2:00
